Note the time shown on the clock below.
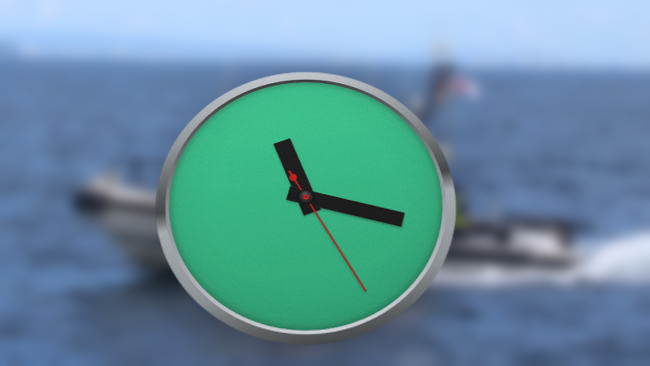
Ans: 11:17:25
